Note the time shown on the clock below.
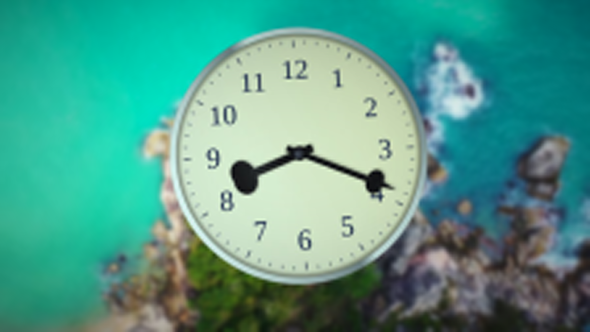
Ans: 8:19
